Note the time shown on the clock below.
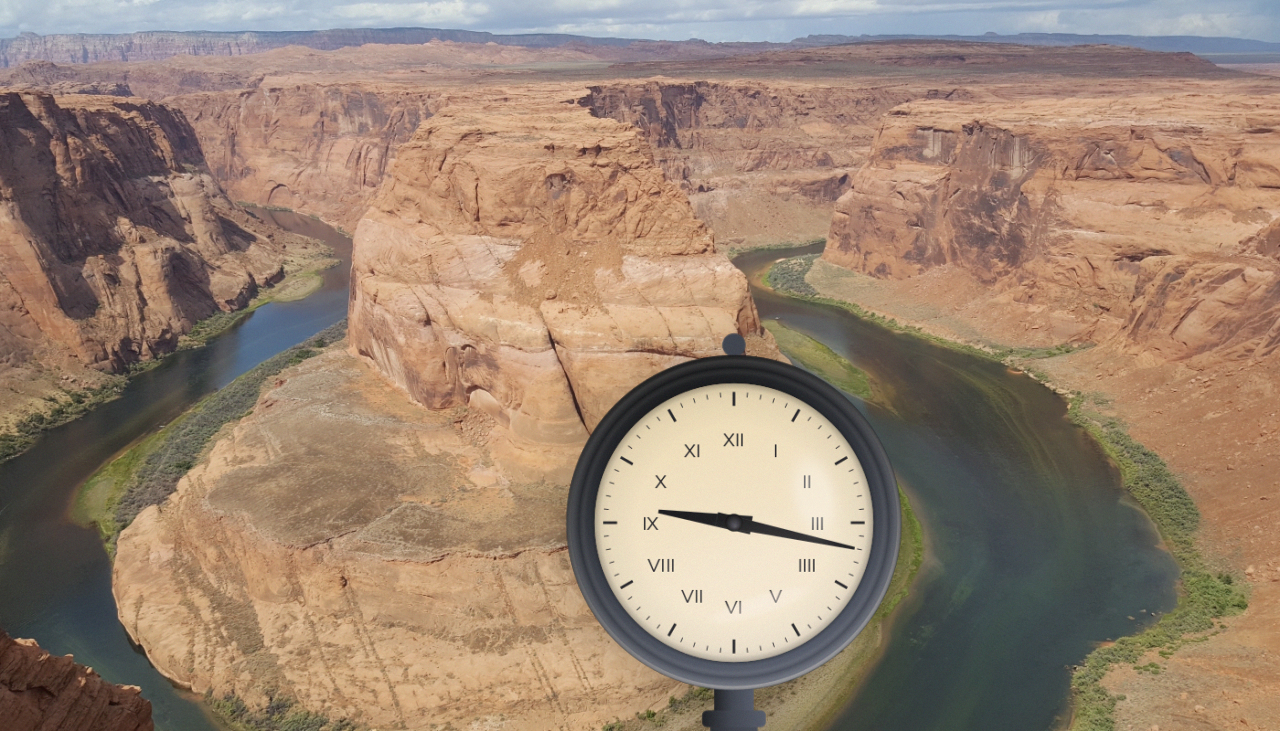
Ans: 9:17
